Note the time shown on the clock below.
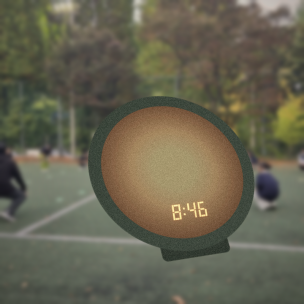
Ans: 8:46
